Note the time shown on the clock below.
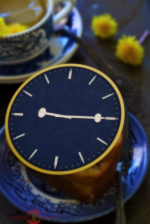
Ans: 9:15
